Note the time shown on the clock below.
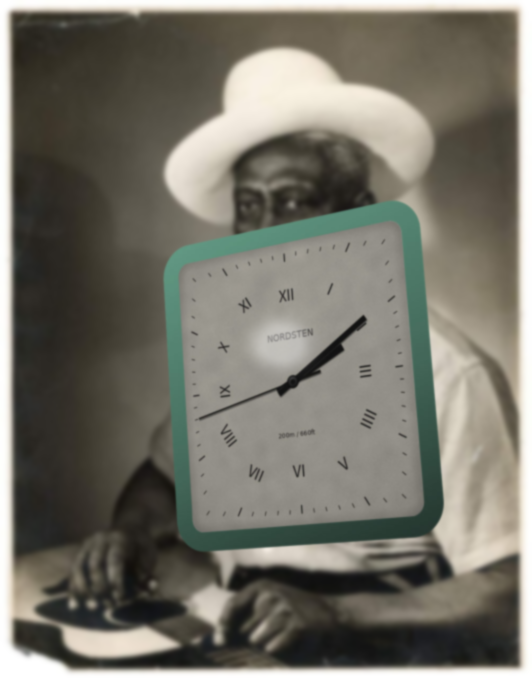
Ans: 2:09:43
